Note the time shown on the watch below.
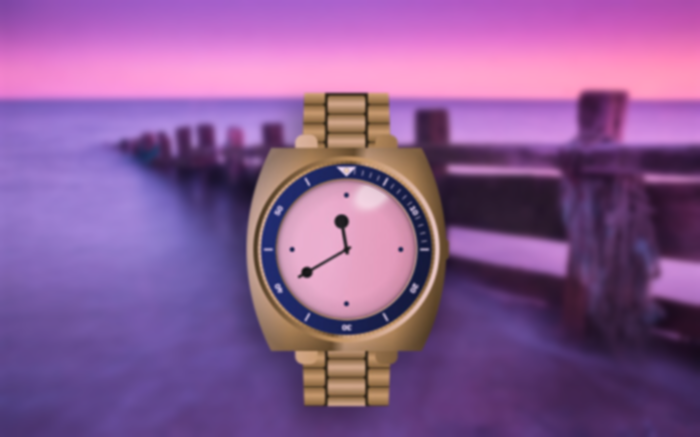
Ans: 11:40
